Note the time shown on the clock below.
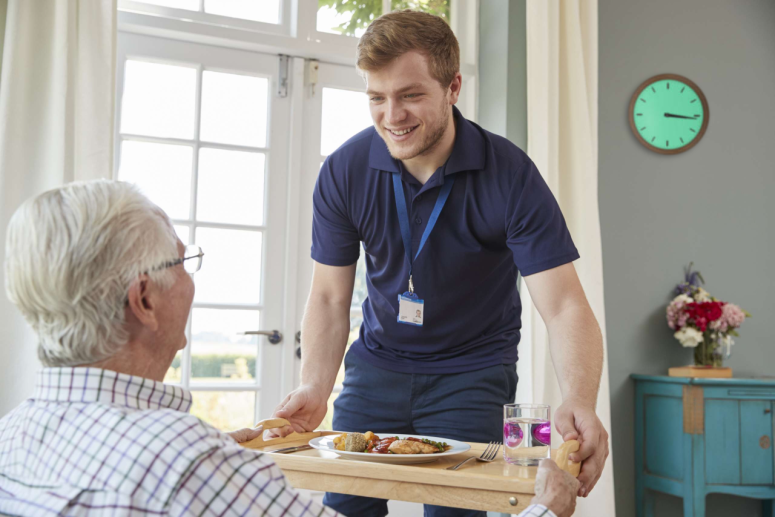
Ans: 3:16
